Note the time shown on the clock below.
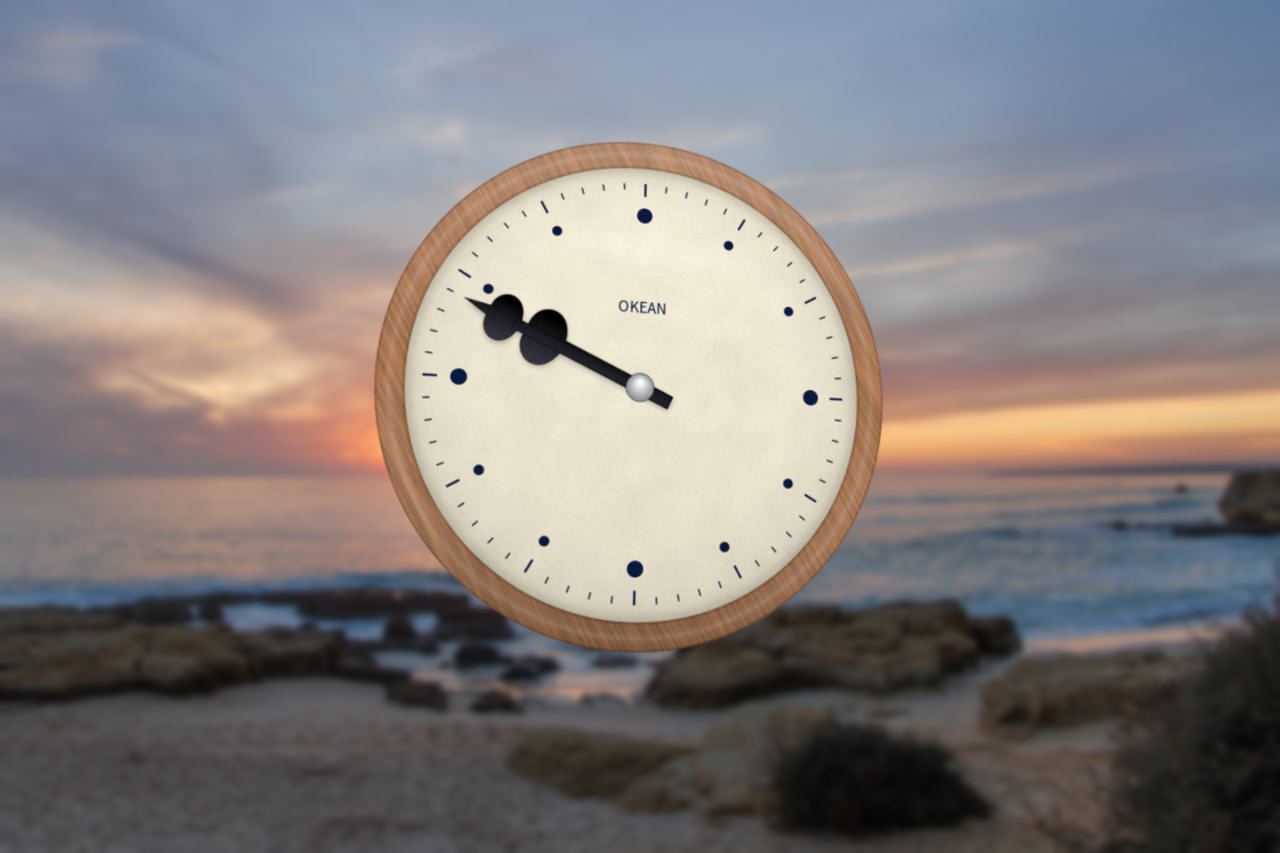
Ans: 9:49
